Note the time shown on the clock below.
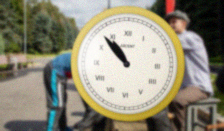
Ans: 10:53
